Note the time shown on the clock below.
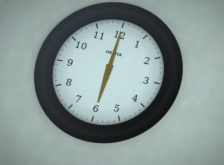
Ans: 6:00
